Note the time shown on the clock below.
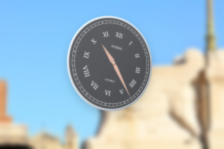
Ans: 10:23
